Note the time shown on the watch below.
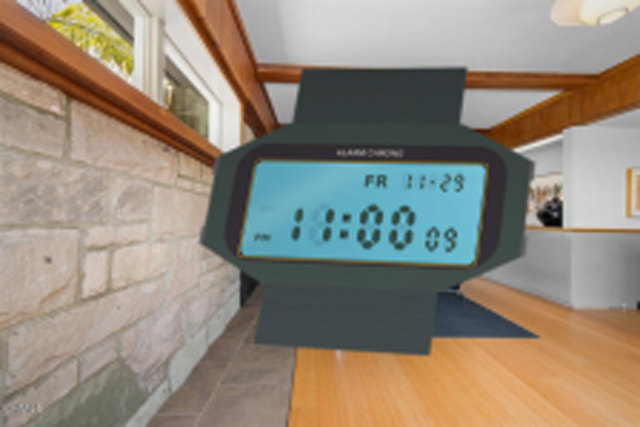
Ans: 11:00:09
